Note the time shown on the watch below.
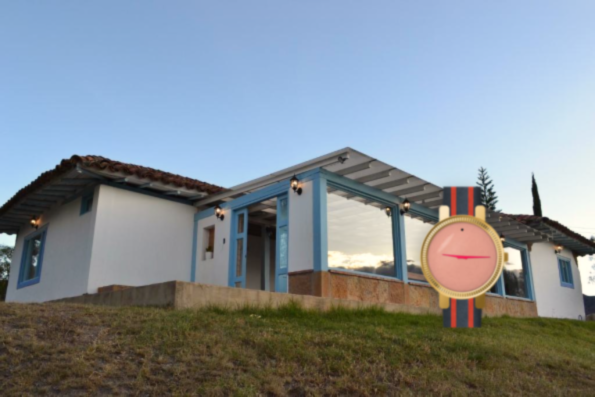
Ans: 9:15
